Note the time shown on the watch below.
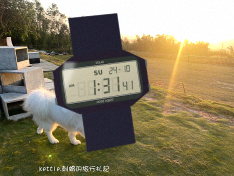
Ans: 1:31:41
